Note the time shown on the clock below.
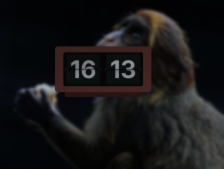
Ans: 16:13
